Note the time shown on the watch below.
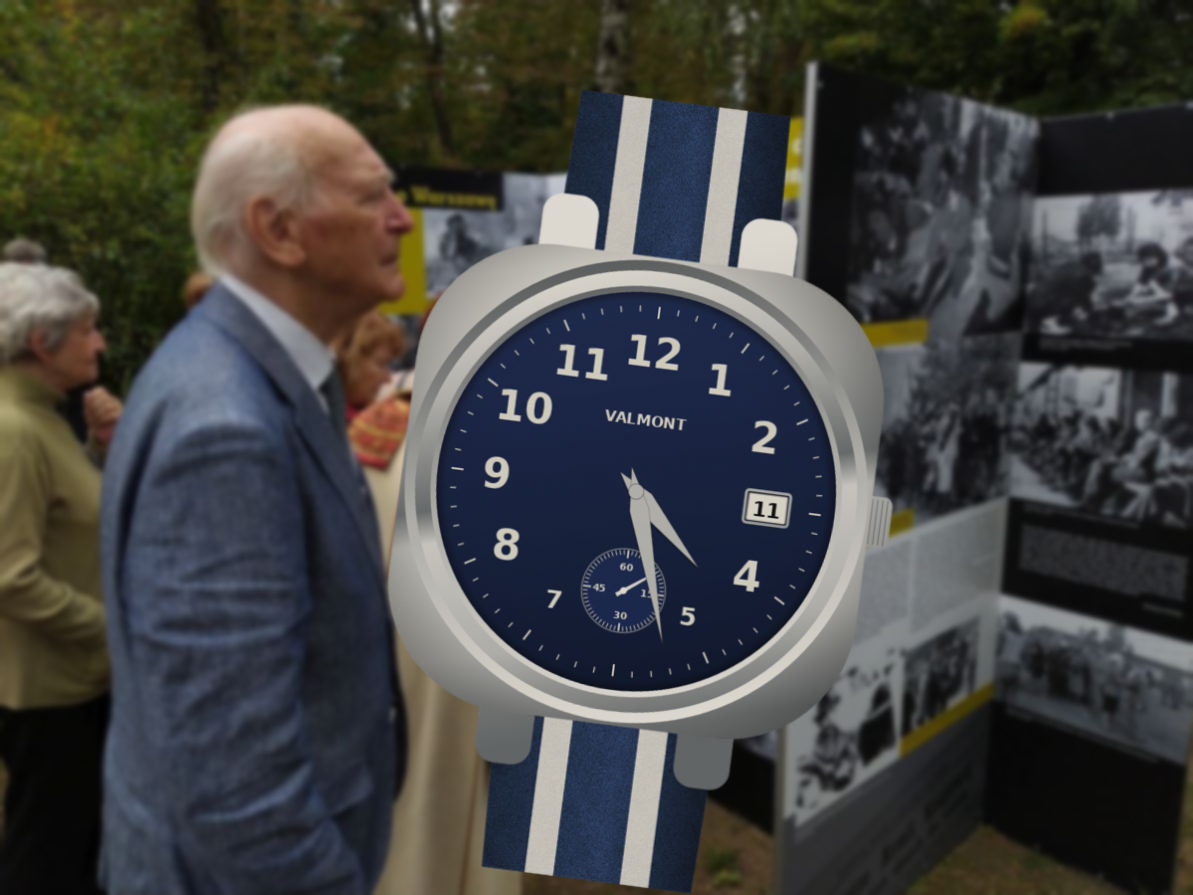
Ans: 4:27:09
